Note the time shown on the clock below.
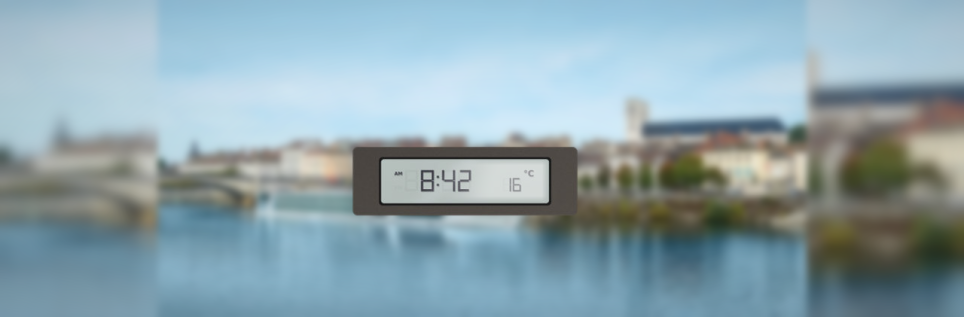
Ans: 8:42
